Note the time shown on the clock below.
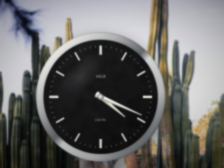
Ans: 4:19
